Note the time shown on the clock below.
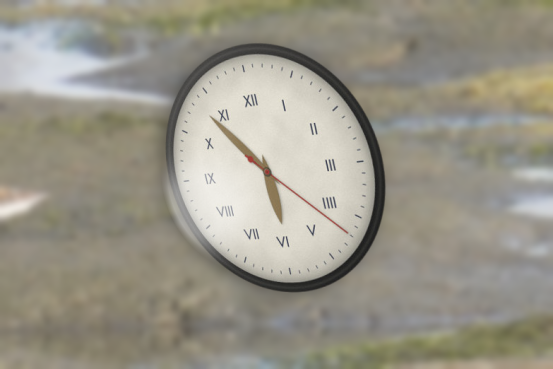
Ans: 5:53:22
